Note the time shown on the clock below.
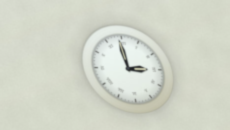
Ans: 2:59
